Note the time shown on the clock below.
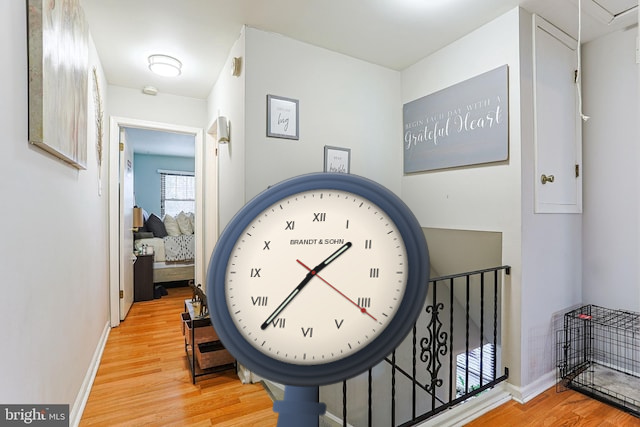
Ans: 1:36:21
